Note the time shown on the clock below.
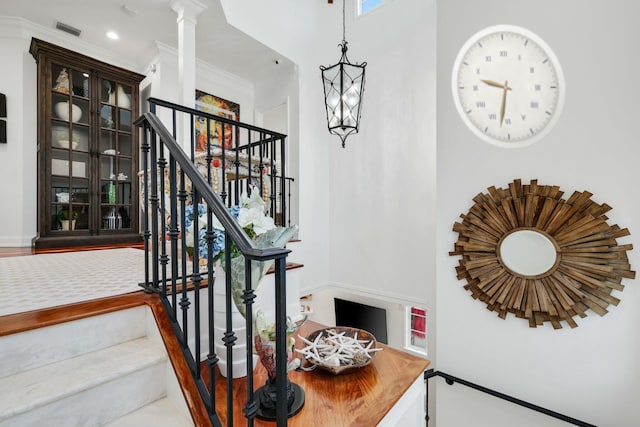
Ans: 9:32
